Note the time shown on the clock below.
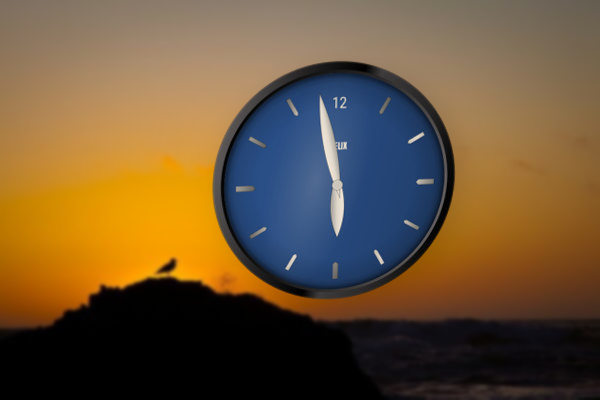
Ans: 5:58
